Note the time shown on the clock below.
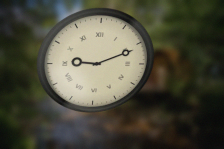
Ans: 9:11
